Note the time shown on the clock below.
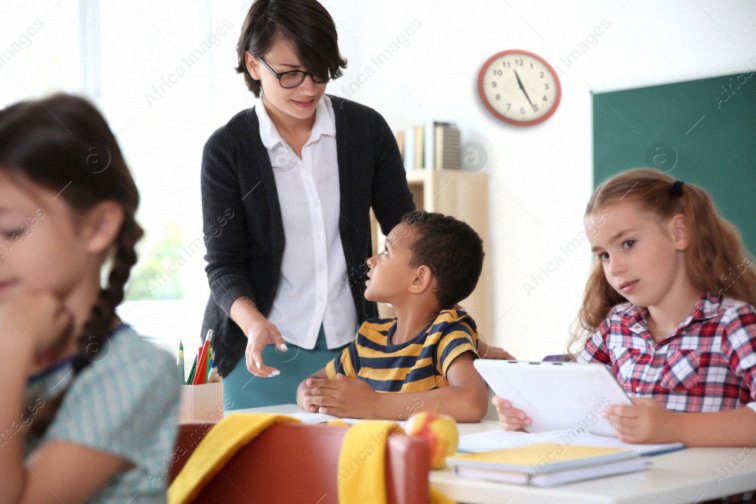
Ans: 11:26
